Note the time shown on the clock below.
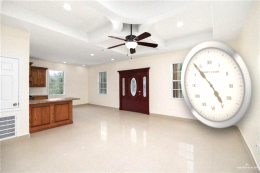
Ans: 4:53
